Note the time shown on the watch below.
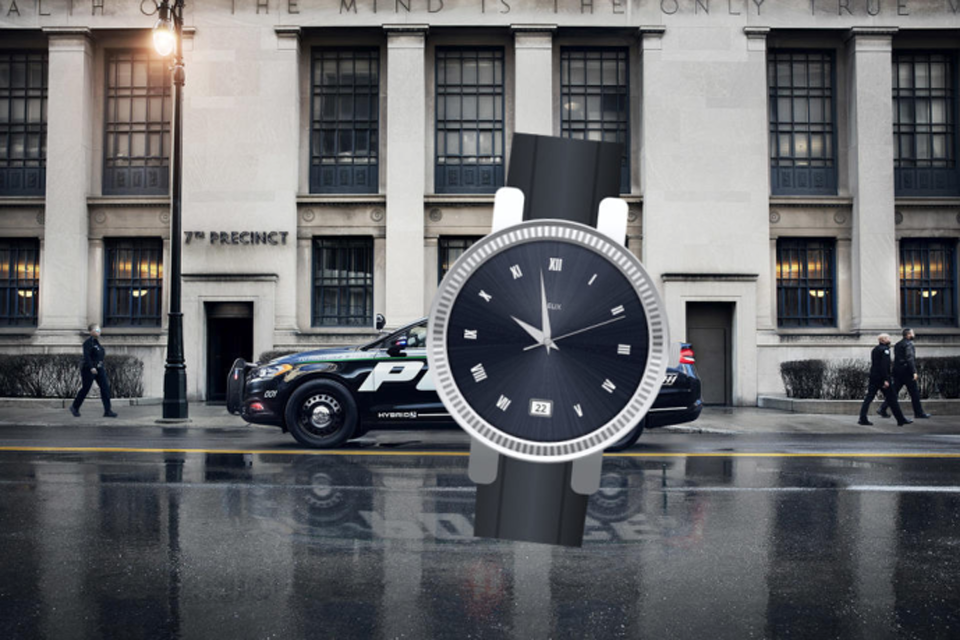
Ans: 9:58:11
